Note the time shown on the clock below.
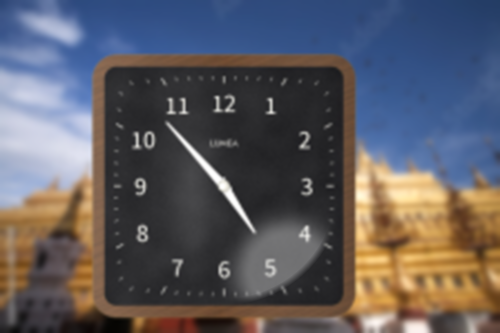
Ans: 4:53
